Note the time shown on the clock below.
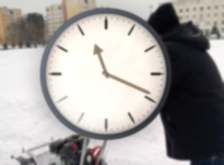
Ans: 11:19
